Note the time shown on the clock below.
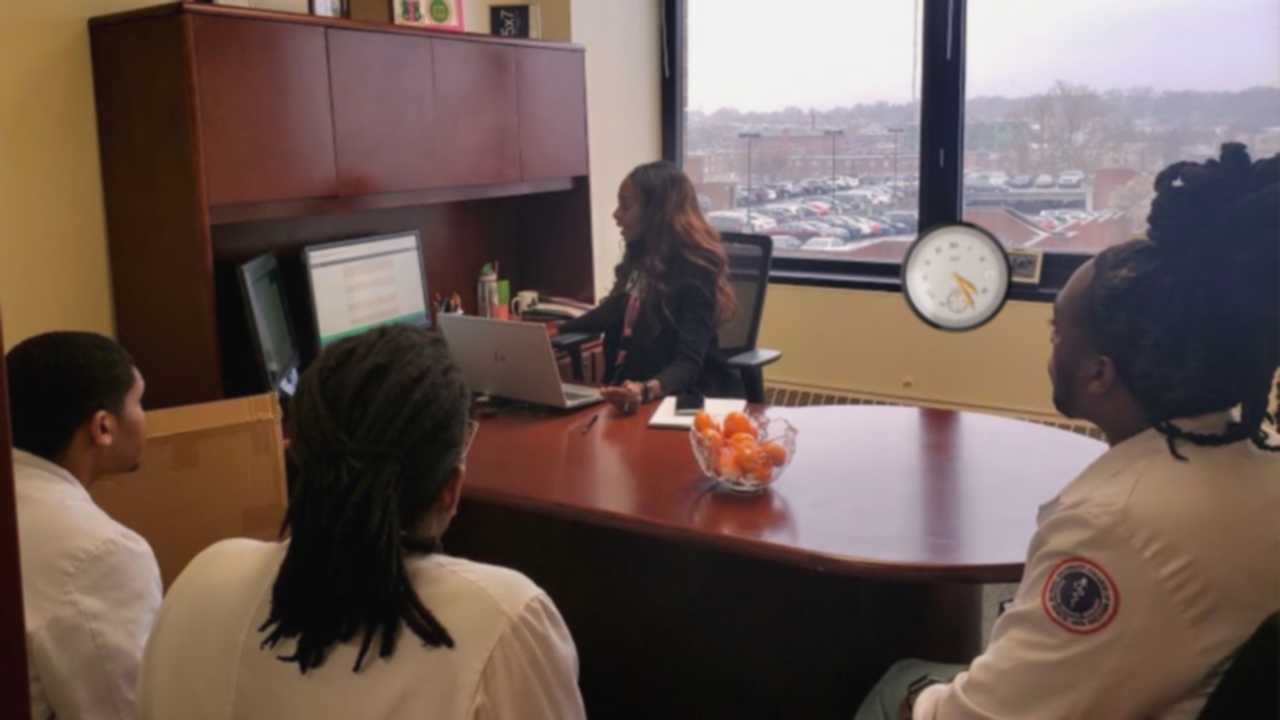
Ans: 4:26
